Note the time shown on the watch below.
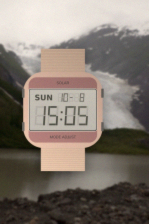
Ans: 15:05
